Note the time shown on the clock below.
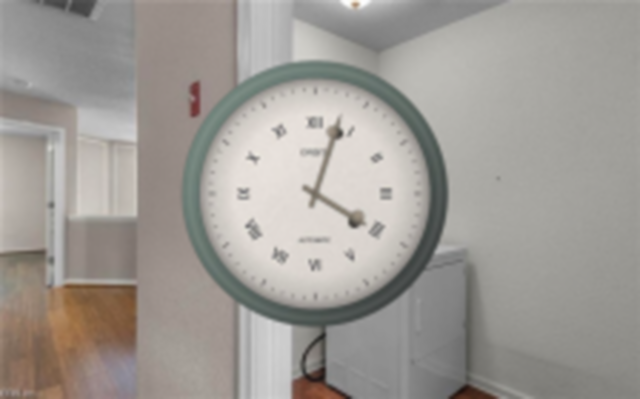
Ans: 4:03
